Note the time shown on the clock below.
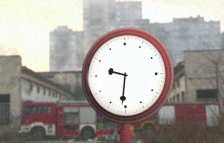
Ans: 9:31
